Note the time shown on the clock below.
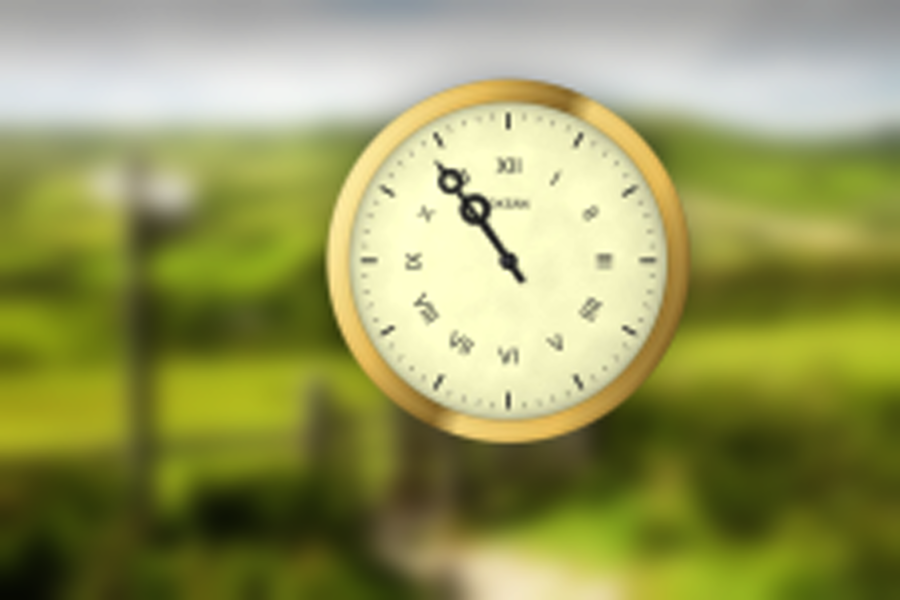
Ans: 10:54
